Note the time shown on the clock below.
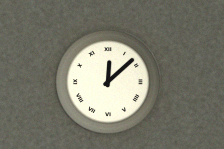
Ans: 12:08
